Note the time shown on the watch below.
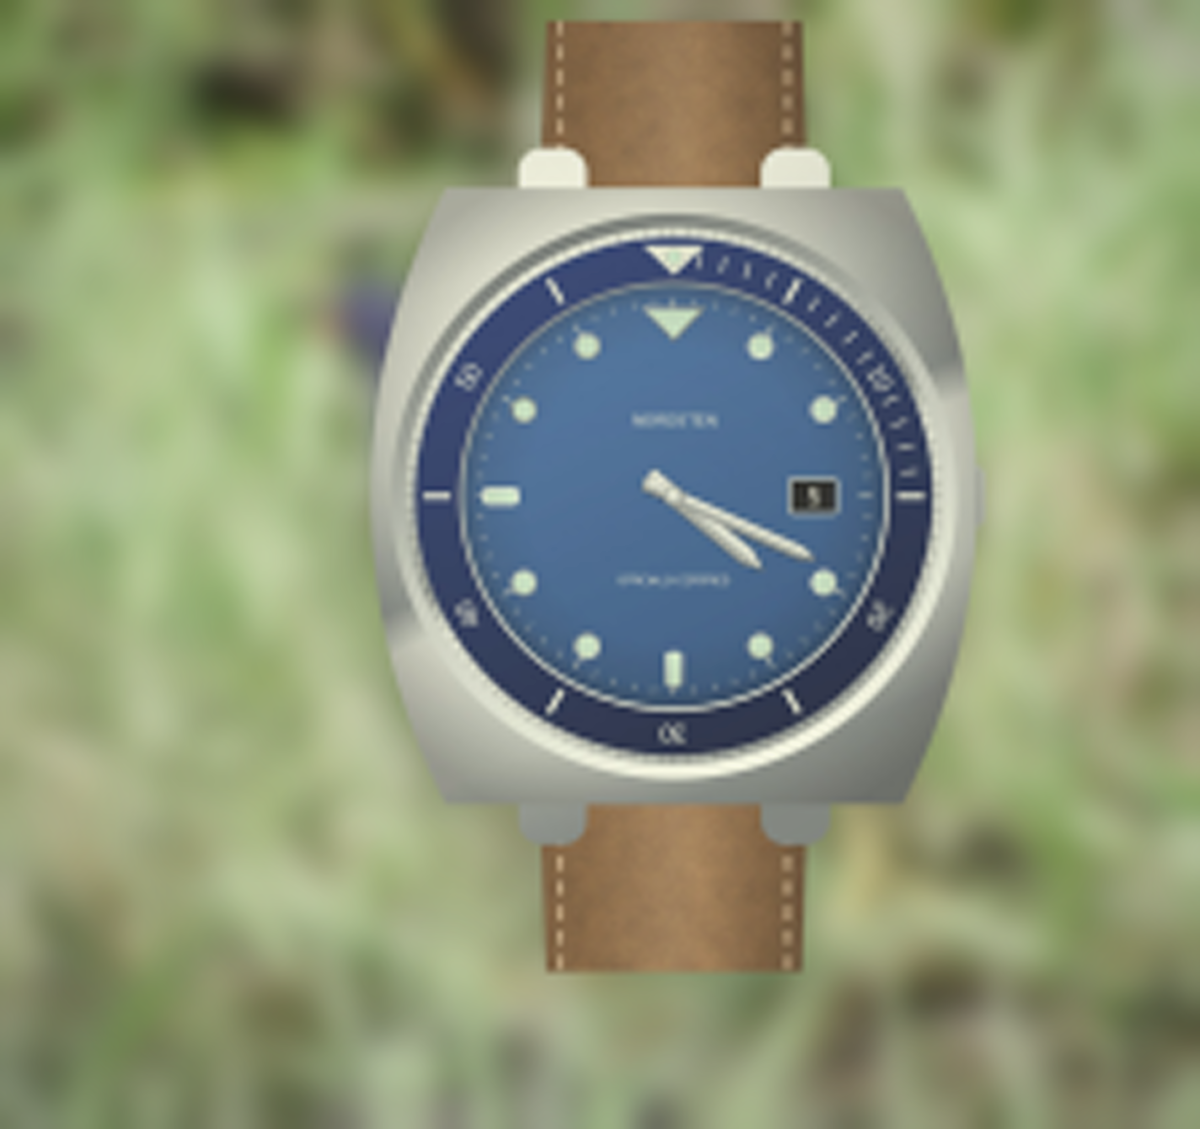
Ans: 4:19
